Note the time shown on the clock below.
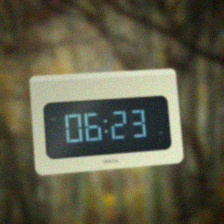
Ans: 6:23
